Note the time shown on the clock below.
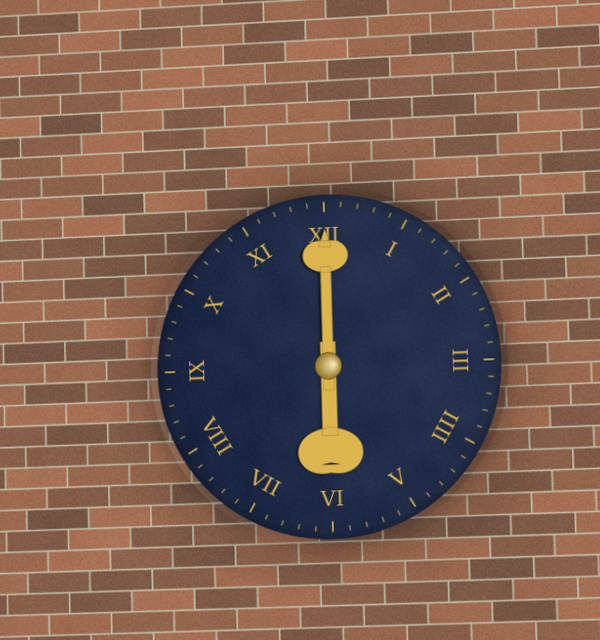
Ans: 6:00
